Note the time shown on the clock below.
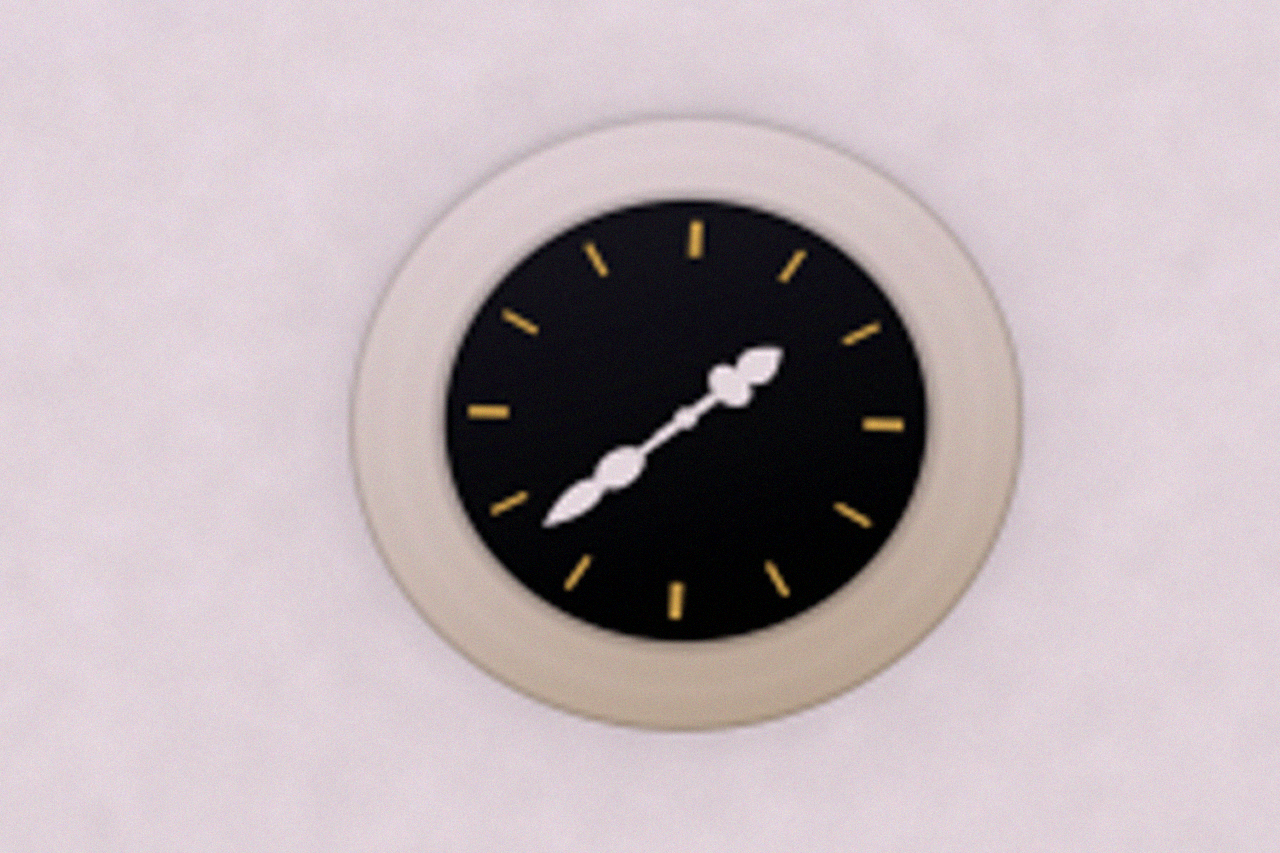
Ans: 1:38
